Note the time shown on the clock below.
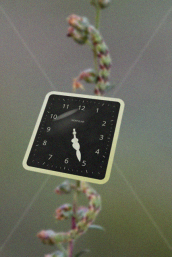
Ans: 5:26
